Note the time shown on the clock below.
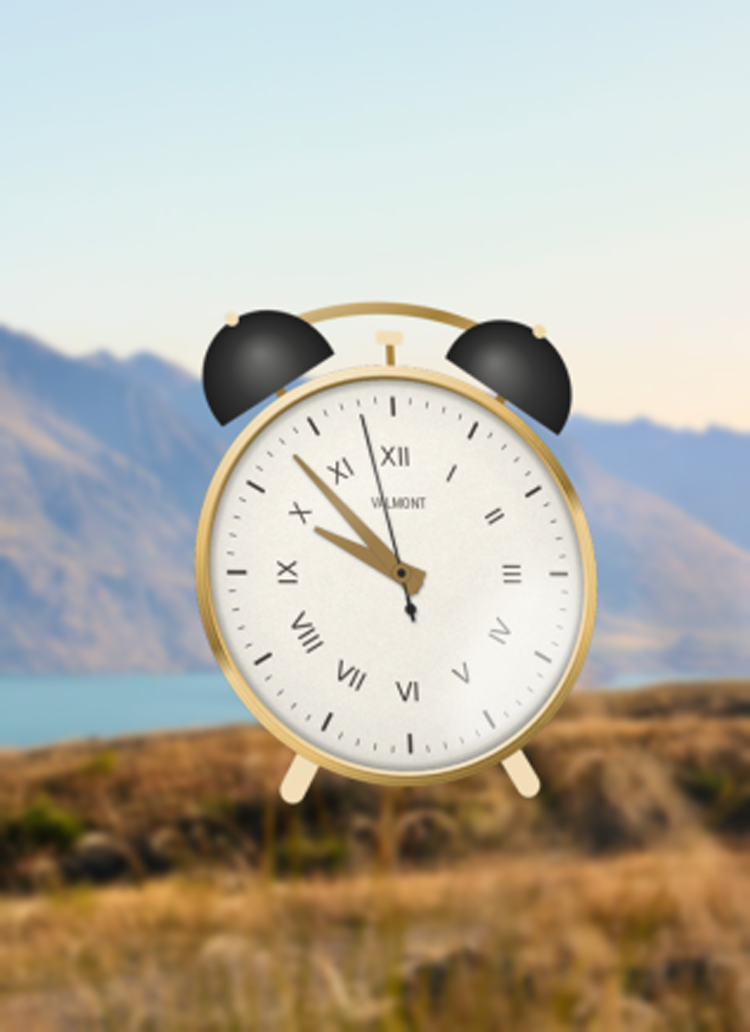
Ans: 9:52:58
